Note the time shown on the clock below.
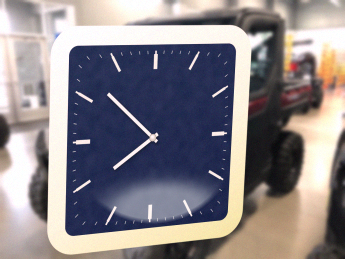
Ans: 7:52
